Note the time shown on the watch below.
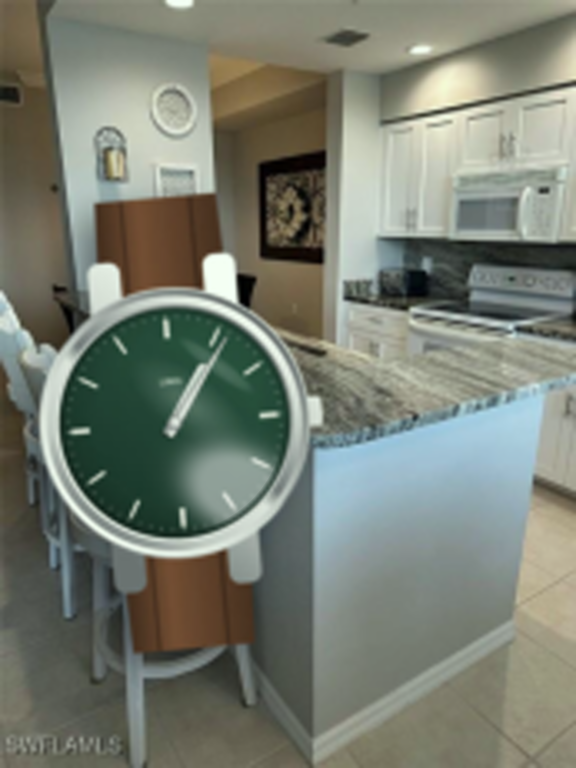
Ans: 1:06
